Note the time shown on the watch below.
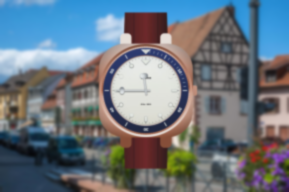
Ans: 11:45
